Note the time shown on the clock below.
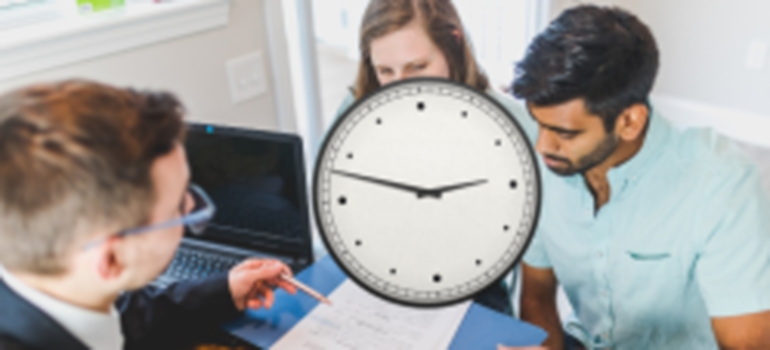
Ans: 2:48
